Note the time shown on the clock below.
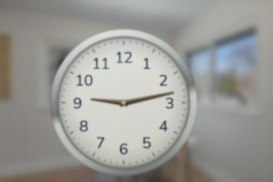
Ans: 9:13
